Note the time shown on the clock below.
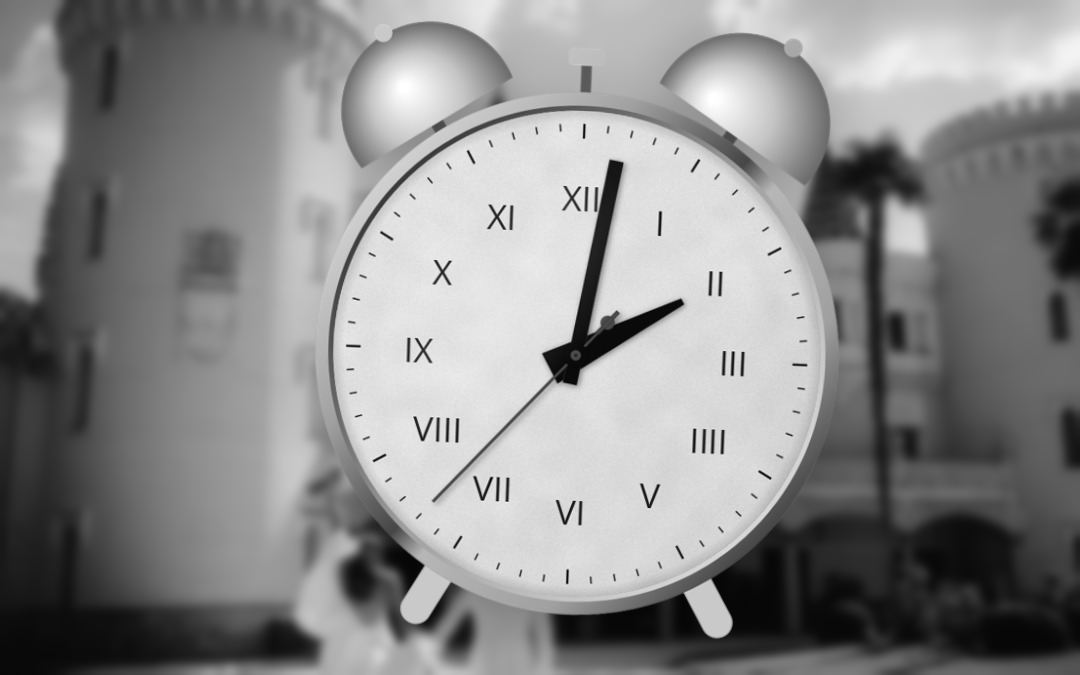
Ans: 2:01:37
